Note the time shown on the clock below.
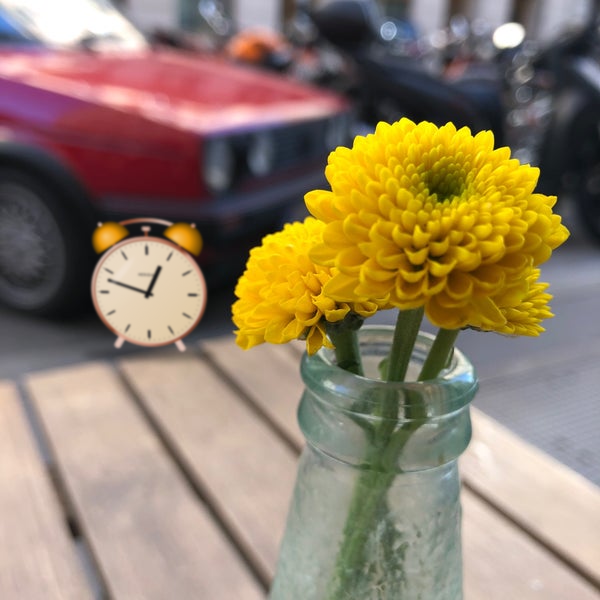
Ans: 12:48
